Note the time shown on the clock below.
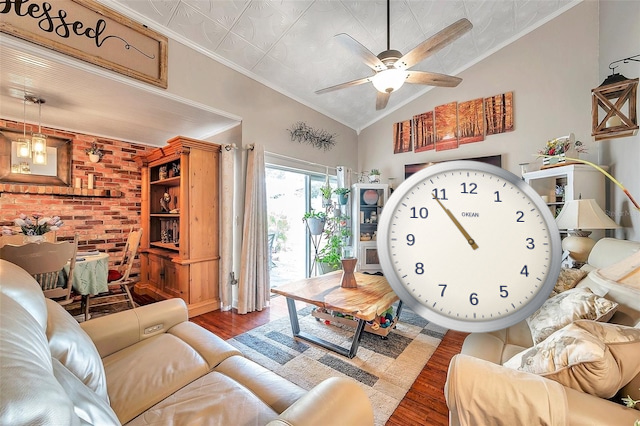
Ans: 10:54
